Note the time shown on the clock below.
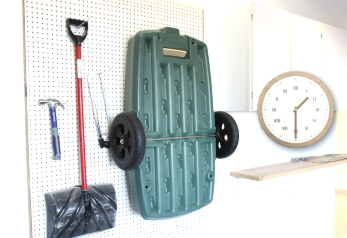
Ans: 1:30
